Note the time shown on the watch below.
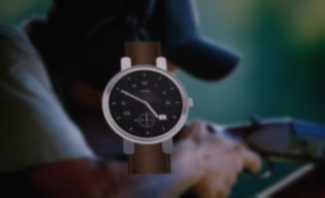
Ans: 4:50
